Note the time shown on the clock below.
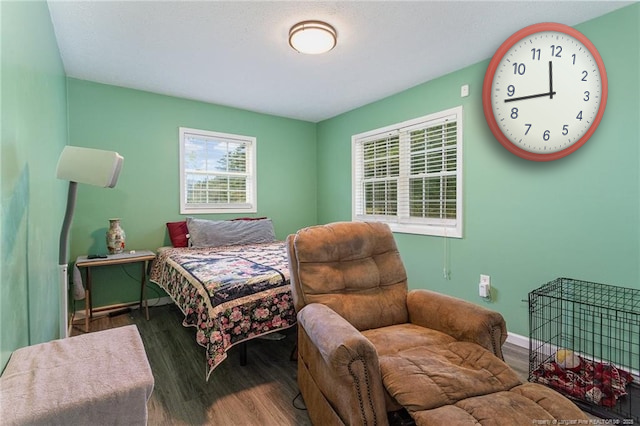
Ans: 11:43
